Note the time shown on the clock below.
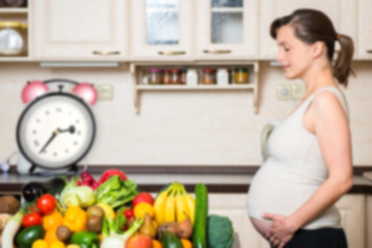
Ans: 2:36
